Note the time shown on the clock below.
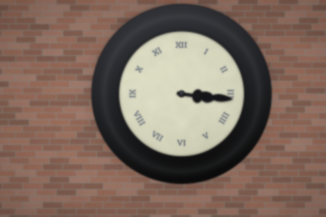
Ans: 3:16
